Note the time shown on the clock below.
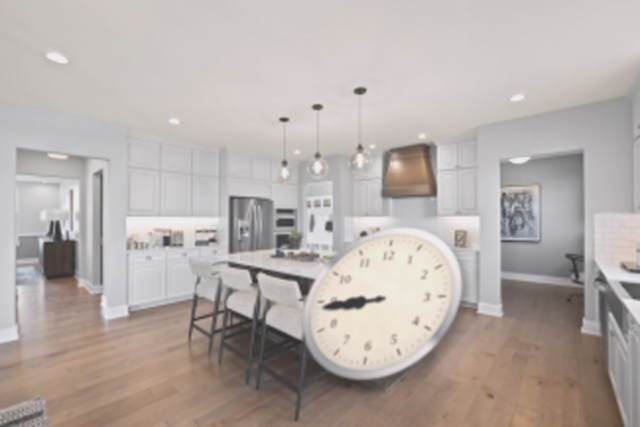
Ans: 8:44
